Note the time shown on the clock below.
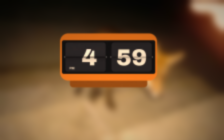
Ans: 4:59
